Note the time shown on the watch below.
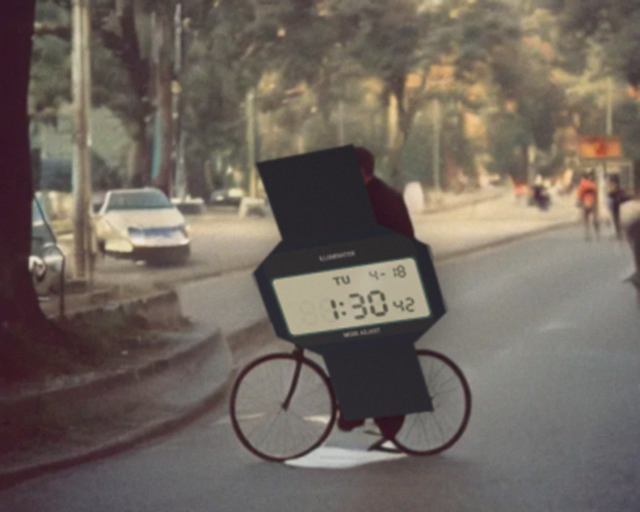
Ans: 1:30:42
